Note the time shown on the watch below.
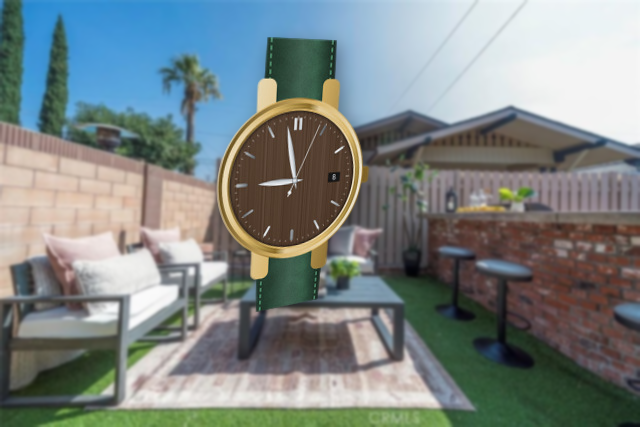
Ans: 8:58:04
